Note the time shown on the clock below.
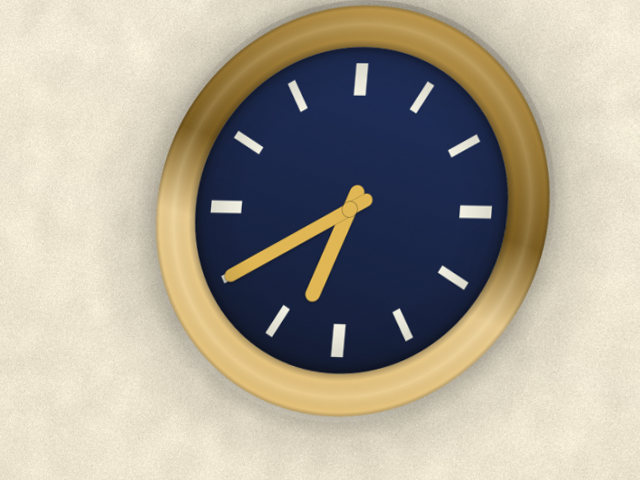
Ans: 6:40
